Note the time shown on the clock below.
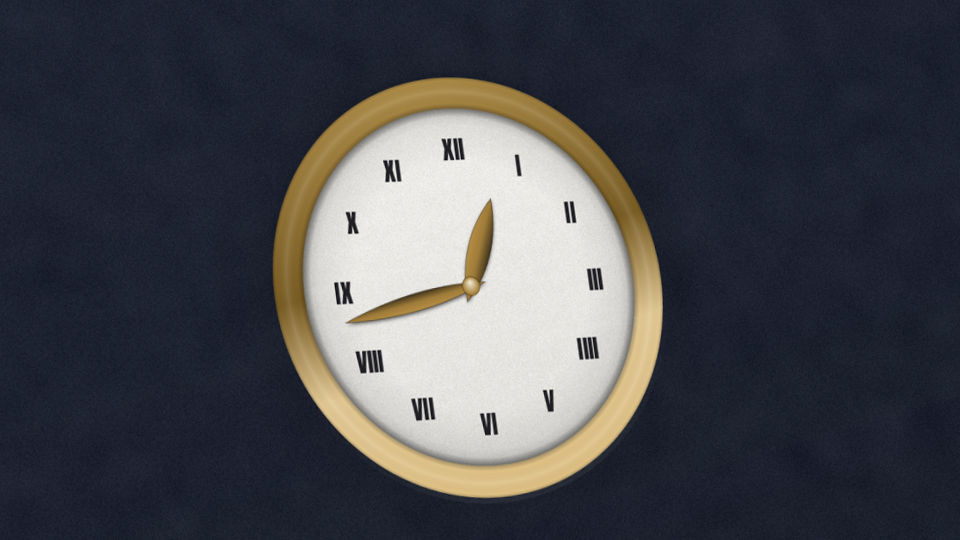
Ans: 12:43
